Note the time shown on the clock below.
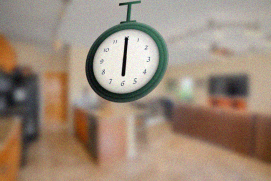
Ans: 6:00
